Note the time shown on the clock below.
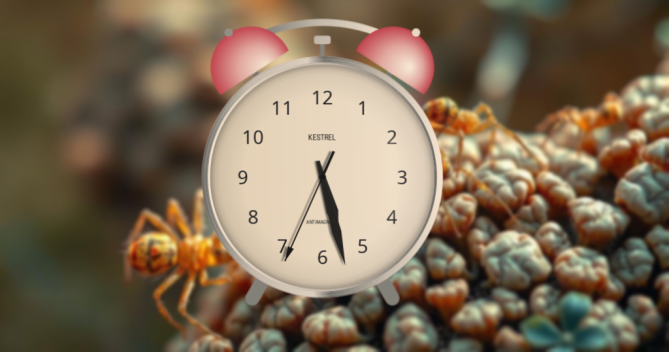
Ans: 5:27:34
